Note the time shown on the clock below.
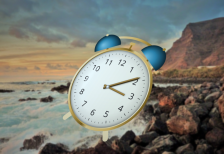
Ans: 3:09
